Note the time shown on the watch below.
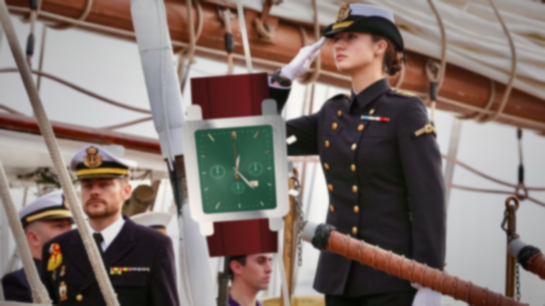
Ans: 12:24
